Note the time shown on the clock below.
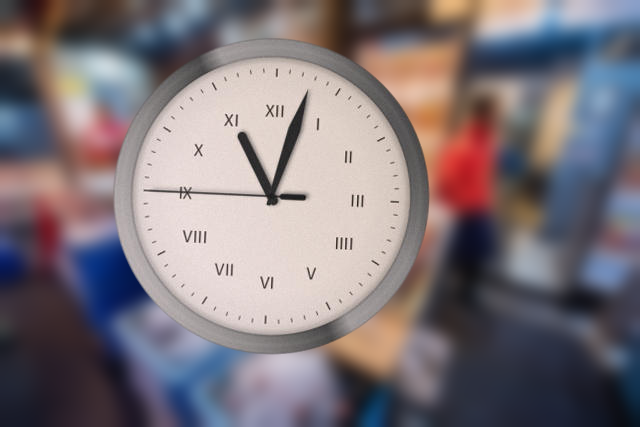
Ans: 11:02:45
